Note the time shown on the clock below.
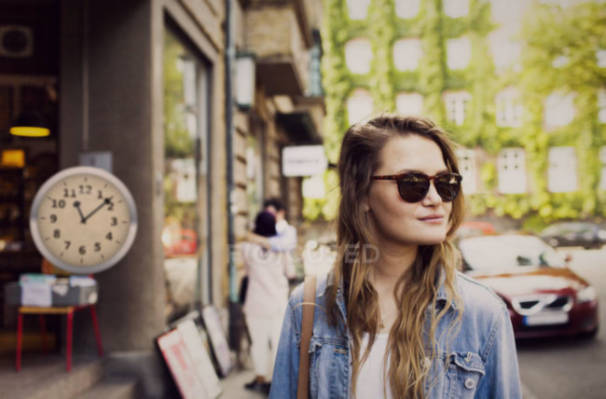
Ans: 11:08
